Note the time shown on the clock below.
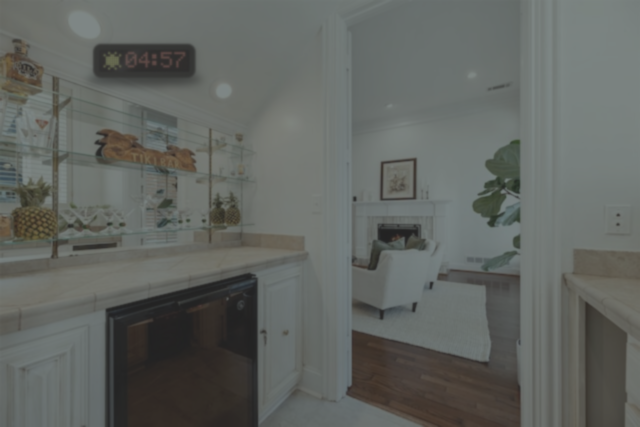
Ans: 4:57
